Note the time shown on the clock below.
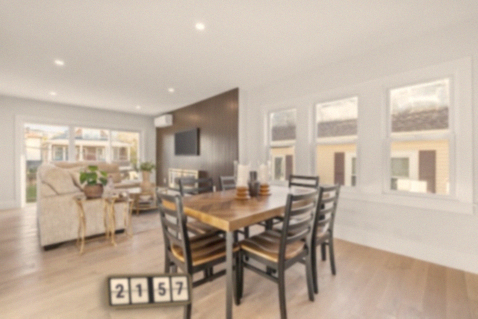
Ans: 21:57
